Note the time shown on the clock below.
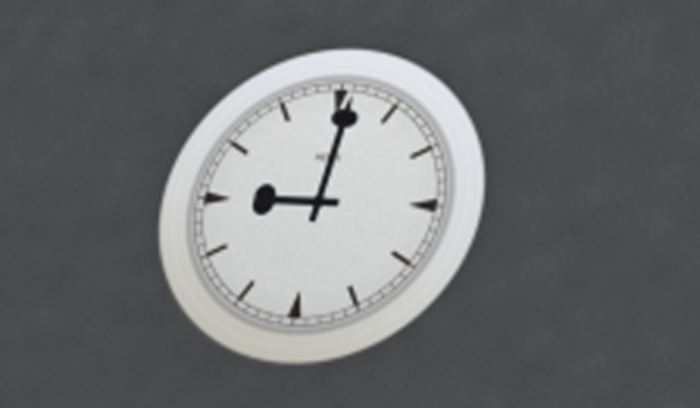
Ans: 9:01
